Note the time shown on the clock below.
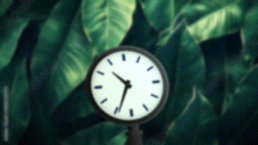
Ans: 10:34
